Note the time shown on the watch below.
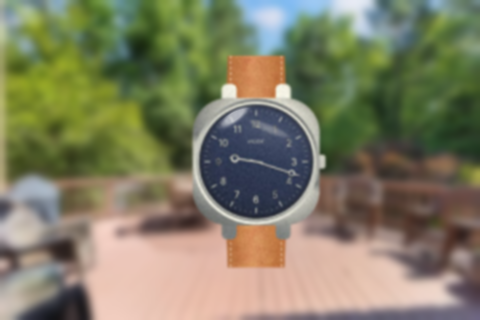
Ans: 9:18
